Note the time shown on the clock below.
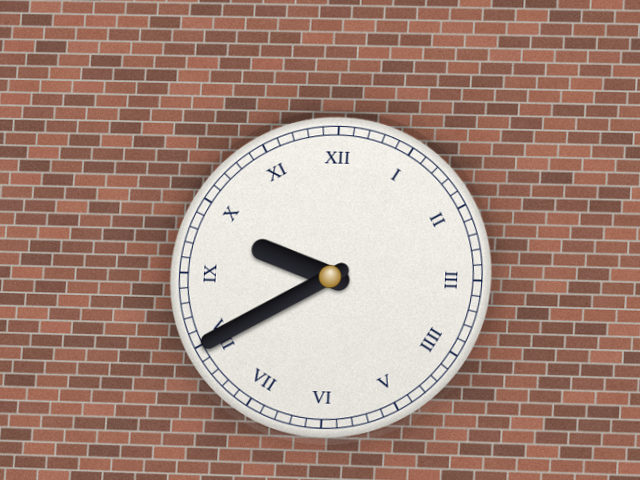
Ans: 9:40
